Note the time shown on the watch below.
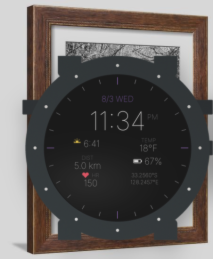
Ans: 11:34
